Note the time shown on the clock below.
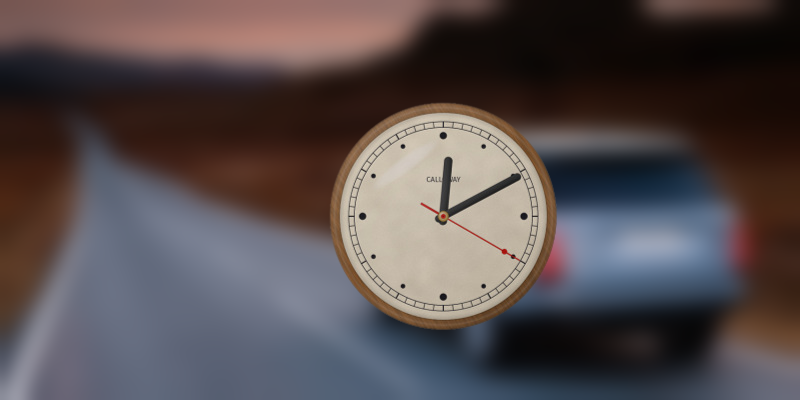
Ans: 12:10:20
